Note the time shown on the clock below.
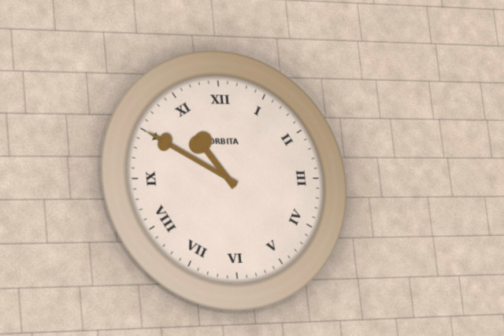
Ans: 10:50
